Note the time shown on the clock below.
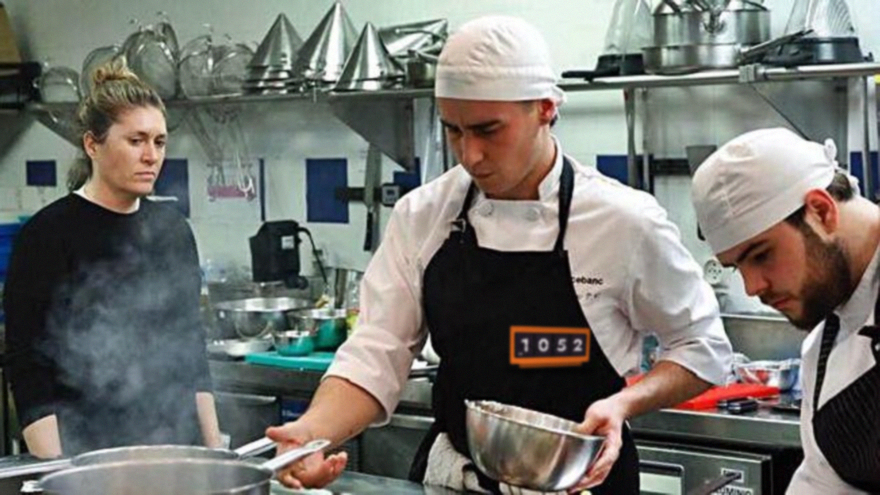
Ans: 10:52
